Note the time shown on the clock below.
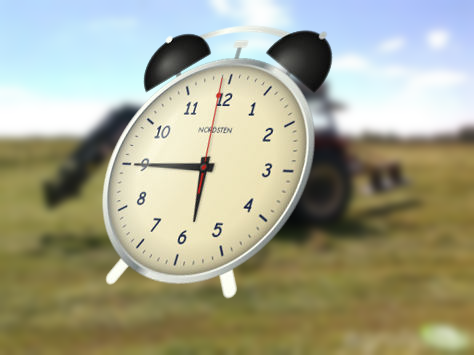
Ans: 5:44:59
